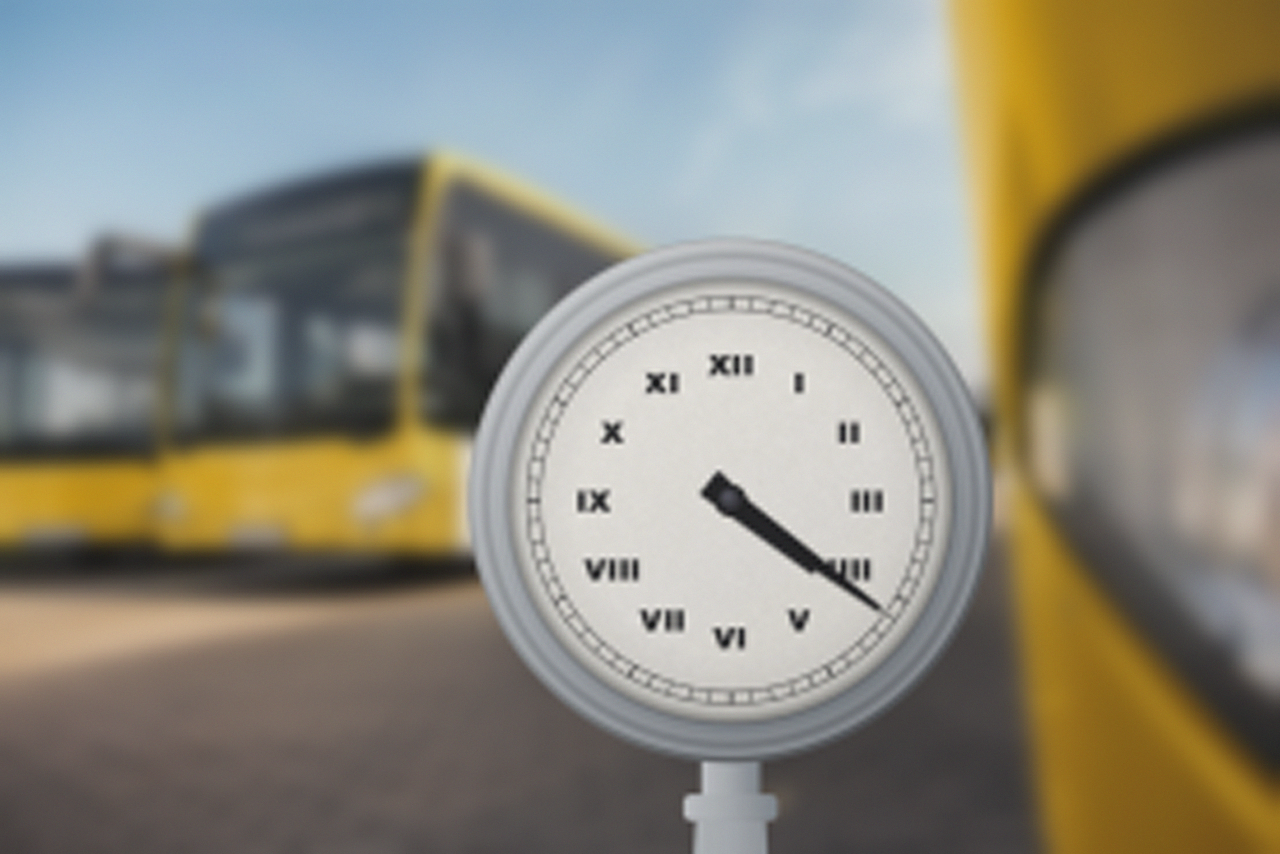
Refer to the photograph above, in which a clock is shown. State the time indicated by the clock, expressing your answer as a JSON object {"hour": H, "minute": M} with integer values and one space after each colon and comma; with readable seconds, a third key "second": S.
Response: {"hour": 4, "minute": 21}
